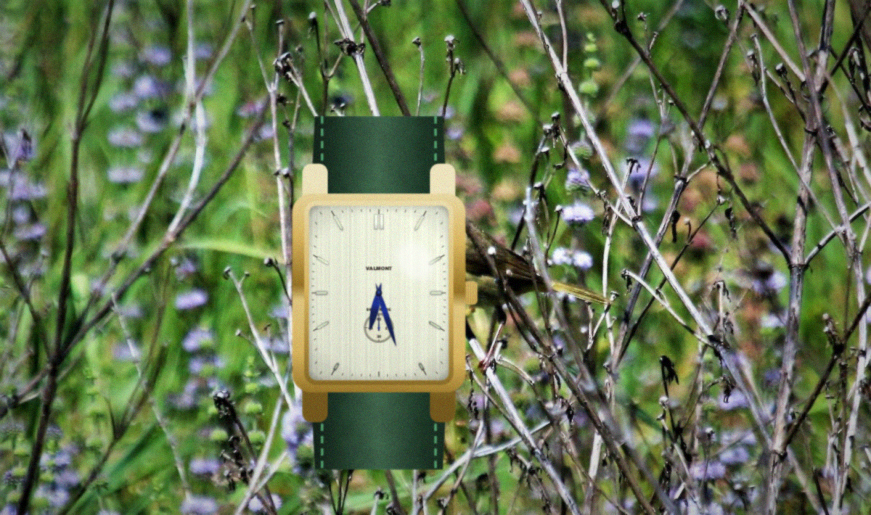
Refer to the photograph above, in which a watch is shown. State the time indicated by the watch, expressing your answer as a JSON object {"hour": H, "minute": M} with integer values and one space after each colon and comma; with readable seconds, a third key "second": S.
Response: {"hour": 6, "minute": 27}
